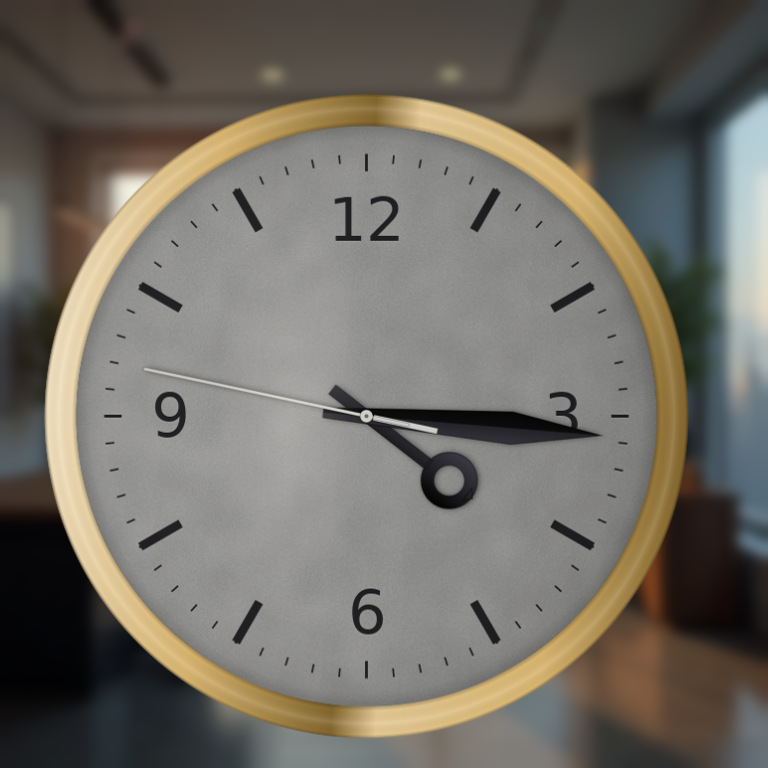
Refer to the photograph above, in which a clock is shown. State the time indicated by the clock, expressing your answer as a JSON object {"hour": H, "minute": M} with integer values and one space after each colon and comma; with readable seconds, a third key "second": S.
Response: {"hour": 4, "minute": 15, "second": 47}
